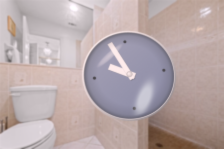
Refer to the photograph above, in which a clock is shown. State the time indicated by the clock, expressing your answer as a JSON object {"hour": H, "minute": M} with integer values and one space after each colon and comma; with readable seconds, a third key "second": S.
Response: {"hour": 9, "minute": 56}
